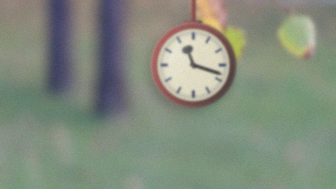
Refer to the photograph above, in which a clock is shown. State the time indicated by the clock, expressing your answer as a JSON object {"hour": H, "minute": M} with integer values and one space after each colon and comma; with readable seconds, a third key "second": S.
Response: {"hour": 11, "minute": 18}
